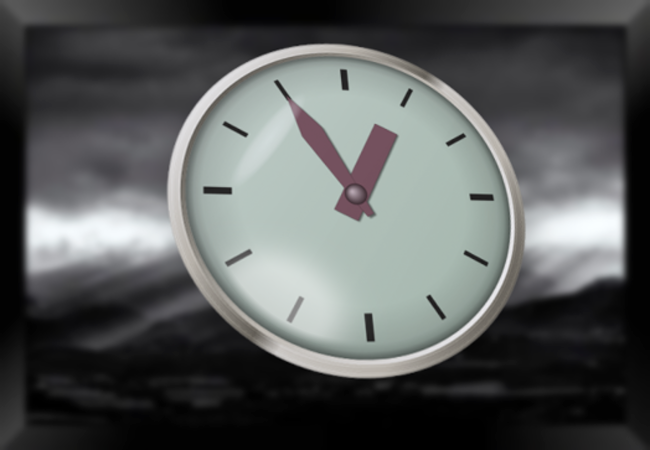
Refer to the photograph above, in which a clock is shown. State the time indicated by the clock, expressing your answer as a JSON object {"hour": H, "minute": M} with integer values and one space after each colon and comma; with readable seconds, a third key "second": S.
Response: {"hour": 12, "minute": 55}
